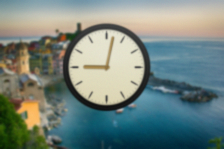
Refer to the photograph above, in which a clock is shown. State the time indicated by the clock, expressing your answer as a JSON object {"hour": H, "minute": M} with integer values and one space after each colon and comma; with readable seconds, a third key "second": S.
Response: {"hour": 9, "minute": 2}
